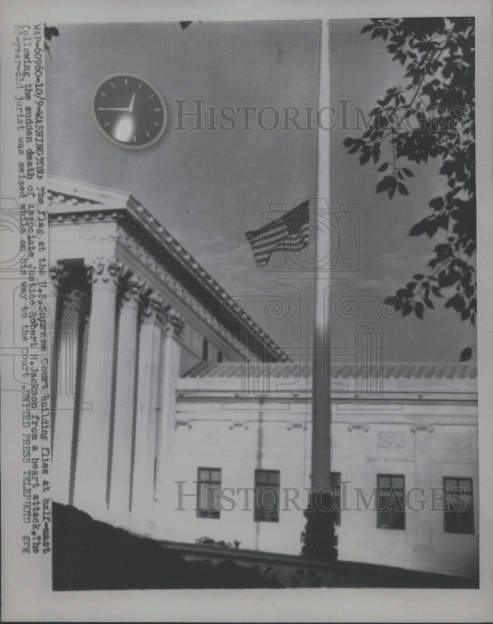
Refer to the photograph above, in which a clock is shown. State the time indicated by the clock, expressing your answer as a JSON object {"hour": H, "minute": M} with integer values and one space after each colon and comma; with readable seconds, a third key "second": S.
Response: {"hour": 12, "minute": 45}
